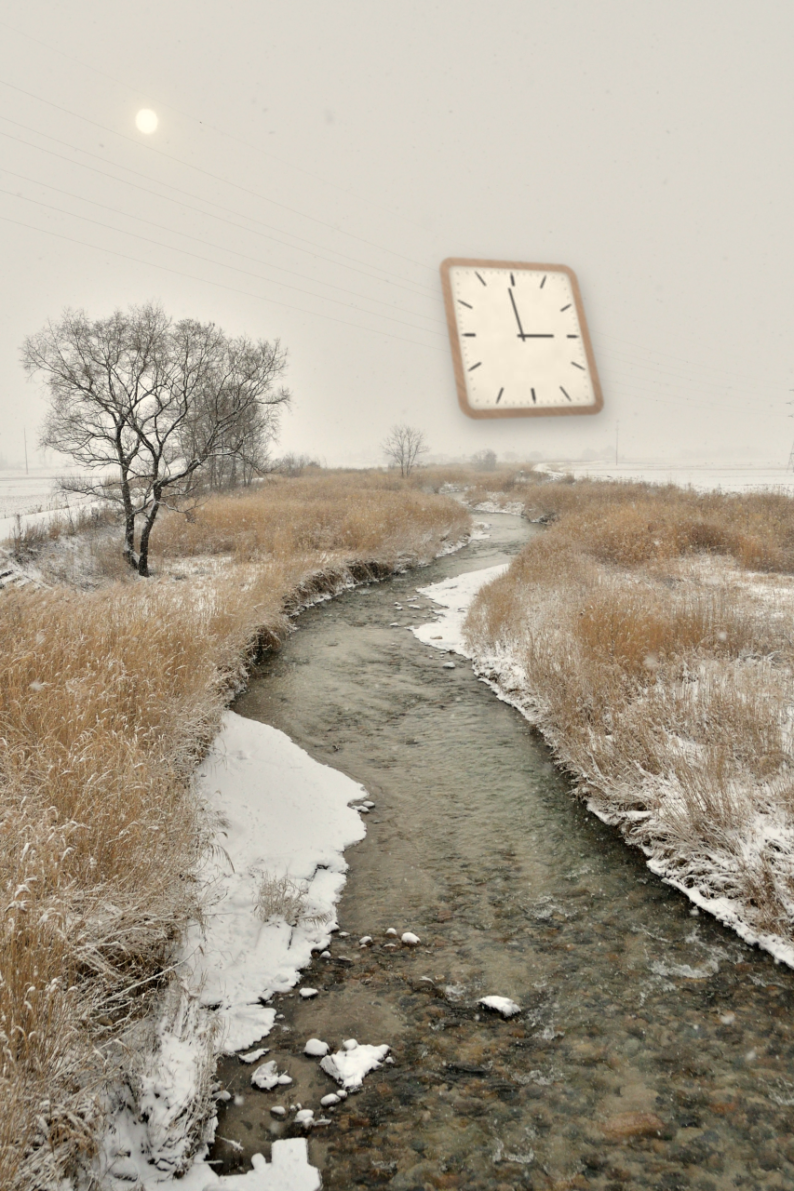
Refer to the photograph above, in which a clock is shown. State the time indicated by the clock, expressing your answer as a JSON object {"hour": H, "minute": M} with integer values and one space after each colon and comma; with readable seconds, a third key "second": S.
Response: {"hour": 2, "minute": 59}
